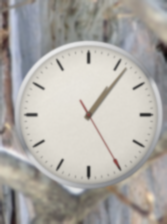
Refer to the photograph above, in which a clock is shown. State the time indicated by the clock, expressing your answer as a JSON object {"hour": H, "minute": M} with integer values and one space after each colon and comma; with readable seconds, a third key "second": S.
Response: {"hour": 1, "minute": 6, "second": 25}
